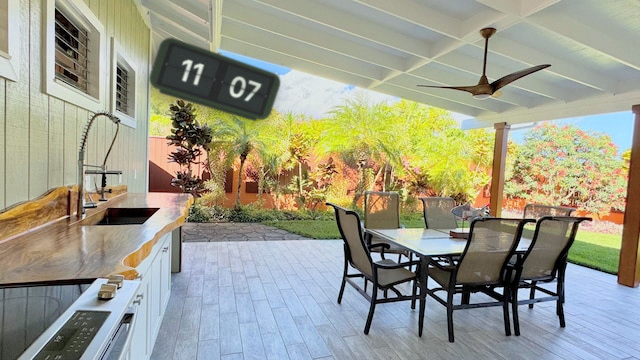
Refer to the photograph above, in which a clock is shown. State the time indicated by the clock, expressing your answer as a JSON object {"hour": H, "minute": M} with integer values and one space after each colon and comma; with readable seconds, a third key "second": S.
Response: {"hour": 11, "minute": 7}
